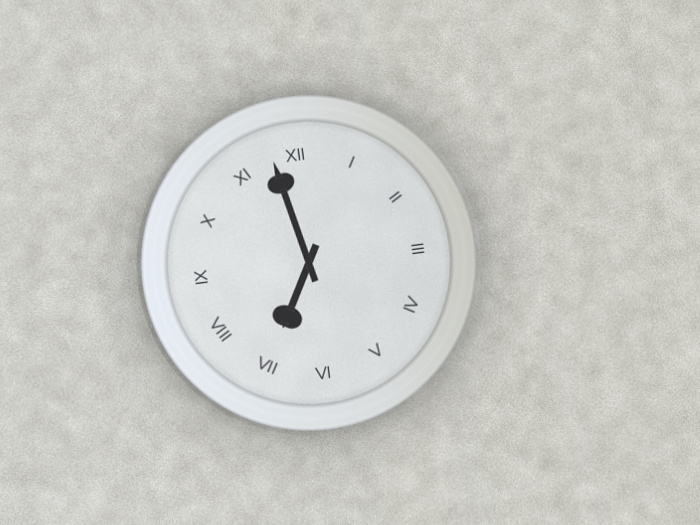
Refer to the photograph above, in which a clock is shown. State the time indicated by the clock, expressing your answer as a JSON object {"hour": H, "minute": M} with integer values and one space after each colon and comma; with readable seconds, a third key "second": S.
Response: {"hour": 6, "minute": 58}
